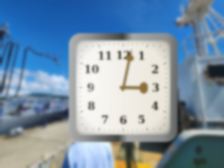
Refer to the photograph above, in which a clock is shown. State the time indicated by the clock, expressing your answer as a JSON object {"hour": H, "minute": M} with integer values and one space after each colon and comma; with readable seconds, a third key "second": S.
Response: {"hour": 3, "minute": 2}
